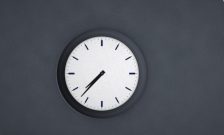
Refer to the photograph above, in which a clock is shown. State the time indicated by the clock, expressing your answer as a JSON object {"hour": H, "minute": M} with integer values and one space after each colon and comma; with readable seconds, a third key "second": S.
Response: {"hour": 7, "minute": 37}
